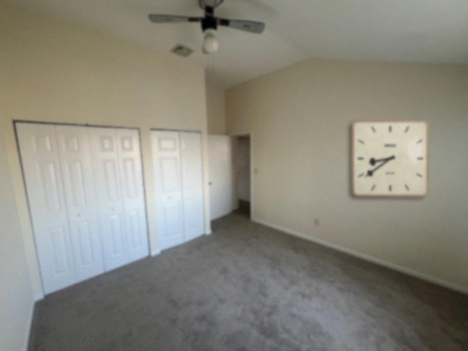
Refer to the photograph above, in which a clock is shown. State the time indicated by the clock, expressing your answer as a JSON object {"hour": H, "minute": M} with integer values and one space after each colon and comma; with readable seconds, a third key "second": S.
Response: {"hour": 8, "minute": 39}
